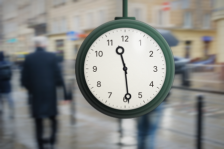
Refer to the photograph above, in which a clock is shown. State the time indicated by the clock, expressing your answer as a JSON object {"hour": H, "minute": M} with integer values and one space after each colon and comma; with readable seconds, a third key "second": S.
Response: {"hour": 11, "minute": 29}
